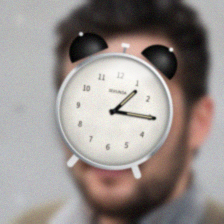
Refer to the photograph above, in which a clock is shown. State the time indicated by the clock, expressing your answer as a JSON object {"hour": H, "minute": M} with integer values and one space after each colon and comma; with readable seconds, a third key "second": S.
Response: {"hour": 1, "minute": 15}
